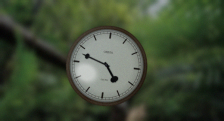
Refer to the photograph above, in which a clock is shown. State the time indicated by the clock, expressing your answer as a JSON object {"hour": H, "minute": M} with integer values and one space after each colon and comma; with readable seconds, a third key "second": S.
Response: {"hour": 4, "minute": 48}
